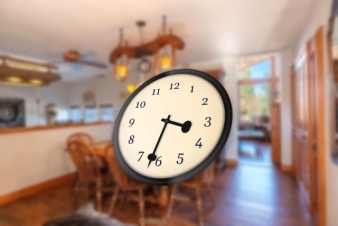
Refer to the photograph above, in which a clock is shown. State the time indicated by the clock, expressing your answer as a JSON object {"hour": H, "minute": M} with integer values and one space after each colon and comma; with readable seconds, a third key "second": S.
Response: {"hour": 3, "minute": 32}
